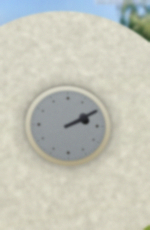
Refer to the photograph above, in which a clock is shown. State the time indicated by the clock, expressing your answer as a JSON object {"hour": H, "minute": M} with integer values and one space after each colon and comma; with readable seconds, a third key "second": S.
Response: {"hour": 2, "minute": 10}
